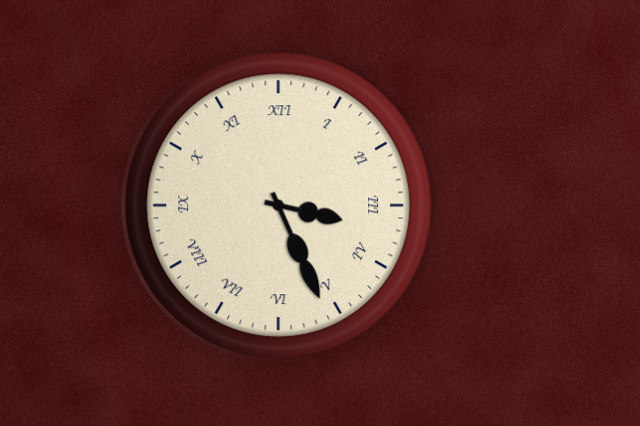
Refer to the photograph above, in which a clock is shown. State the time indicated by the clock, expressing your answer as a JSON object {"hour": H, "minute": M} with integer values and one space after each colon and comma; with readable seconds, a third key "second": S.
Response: {"hour": 3, "minute": 26}
